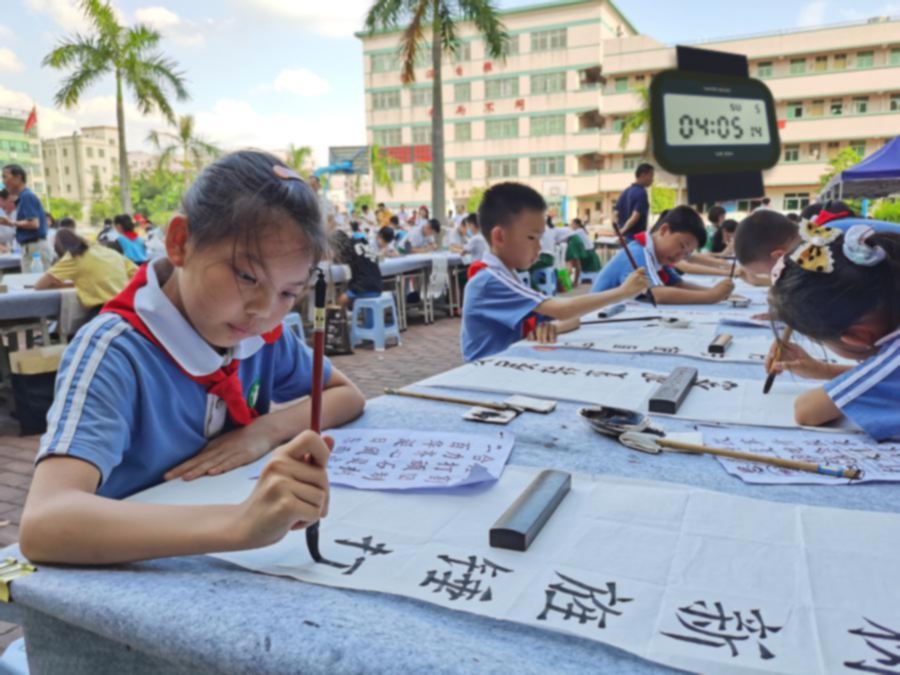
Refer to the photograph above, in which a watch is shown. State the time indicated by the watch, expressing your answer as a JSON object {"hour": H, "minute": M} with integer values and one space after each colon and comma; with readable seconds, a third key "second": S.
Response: {"hour": 4, "minute": 5, "second": 14}
